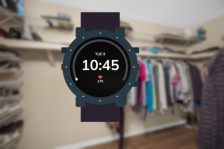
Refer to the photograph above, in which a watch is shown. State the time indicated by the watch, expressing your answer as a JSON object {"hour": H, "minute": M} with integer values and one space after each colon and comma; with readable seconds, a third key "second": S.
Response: {"hour": 10, "minute": 45}
